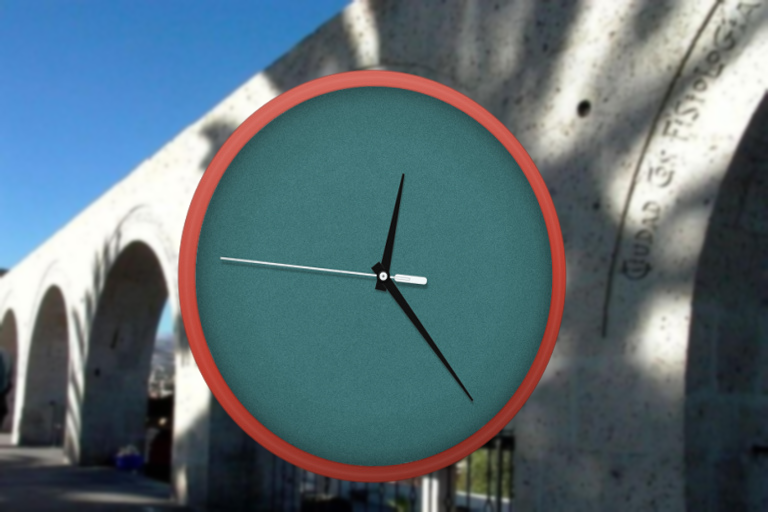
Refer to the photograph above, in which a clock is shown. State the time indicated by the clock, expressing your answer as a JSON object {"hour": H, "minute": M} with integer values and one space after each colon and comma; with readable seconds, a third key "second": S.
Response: {"hour": 12, "minute": 23, "second": 46}
